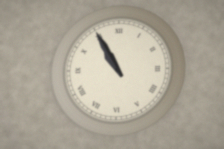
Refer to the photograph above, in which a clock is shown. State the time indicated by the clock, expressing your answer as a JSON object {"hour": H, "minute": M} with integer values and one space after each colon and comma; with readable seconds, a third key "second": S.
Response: {"hour": 10, "minute": 55}
